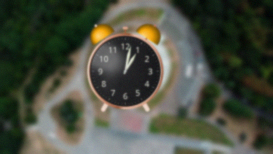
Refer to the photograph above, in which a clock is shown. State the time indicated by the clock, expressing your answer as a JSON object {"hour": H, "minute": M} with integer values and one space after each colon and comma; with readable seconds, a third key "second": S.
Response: {"hour": 1, "minute": 2}
